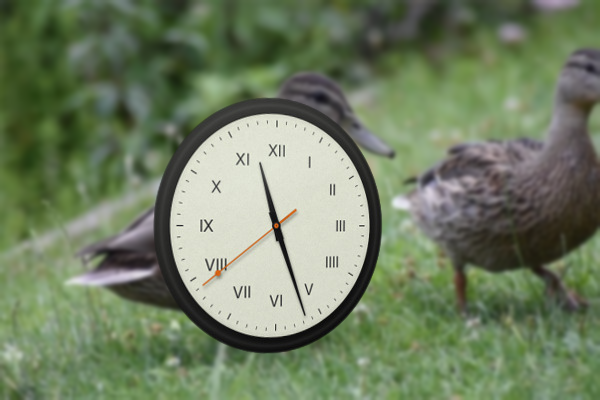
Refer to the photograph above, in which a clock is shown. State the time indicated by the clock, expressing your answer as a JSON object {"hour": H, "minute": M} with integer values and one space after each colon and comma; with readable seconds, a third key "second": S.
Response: {"hour": 11, "minute": 26, "second": 39}
